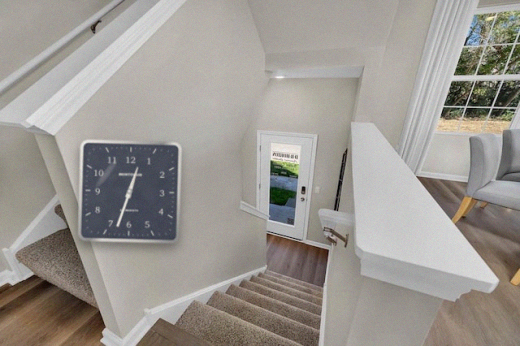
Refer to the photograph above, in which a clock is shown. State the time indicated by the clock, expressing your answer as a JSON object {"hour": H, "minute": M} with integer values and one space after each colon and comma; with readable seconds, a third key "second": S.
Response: {"hour": 12, "minute": 33}
